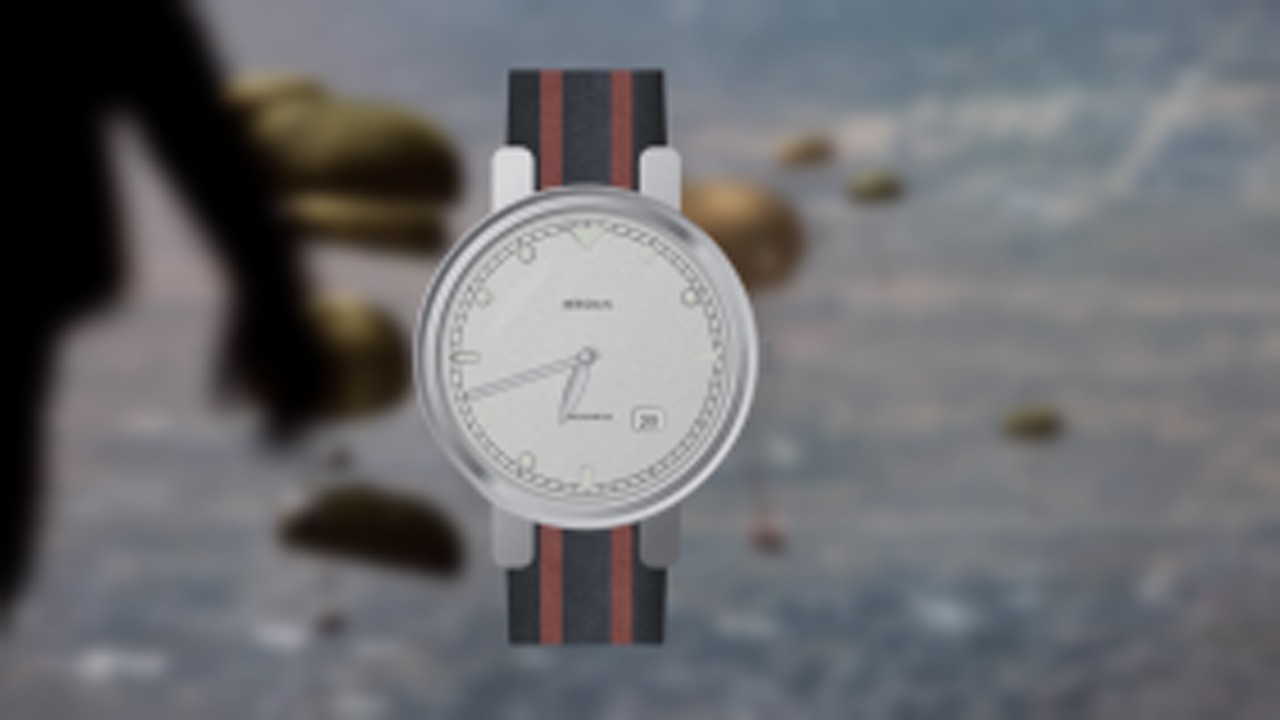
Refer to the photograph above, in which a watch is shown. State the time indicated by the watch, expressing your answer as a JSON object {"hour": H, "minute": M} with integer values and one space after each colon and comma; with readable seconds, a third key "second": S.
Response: {"hour": 6, "minute": 42}
